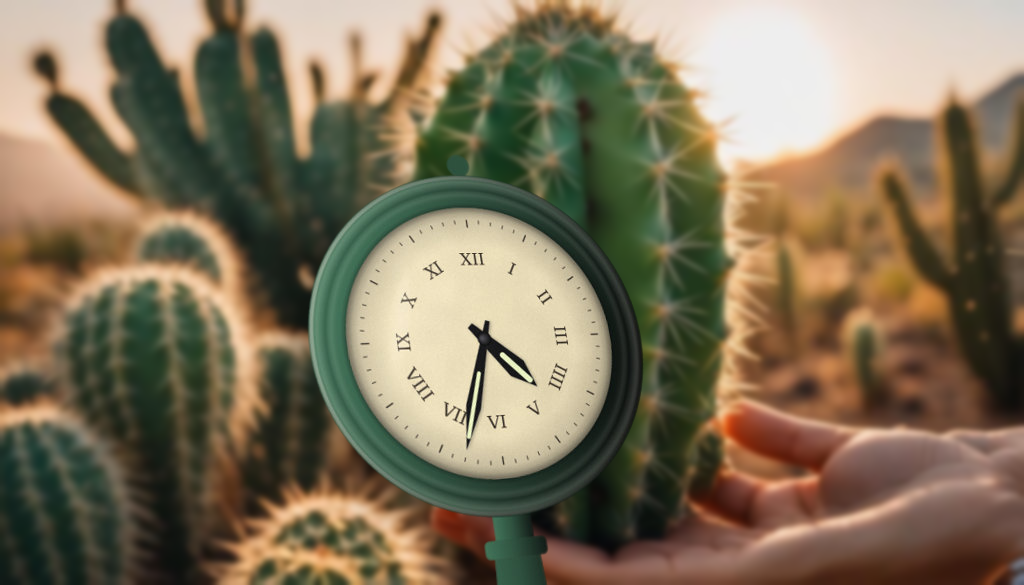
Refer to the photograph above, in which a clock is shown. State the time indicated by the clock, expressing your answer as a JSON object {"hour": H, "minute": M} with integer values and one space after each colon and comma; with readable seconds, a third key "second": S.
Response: {"hour": 4, "minute": 33}
